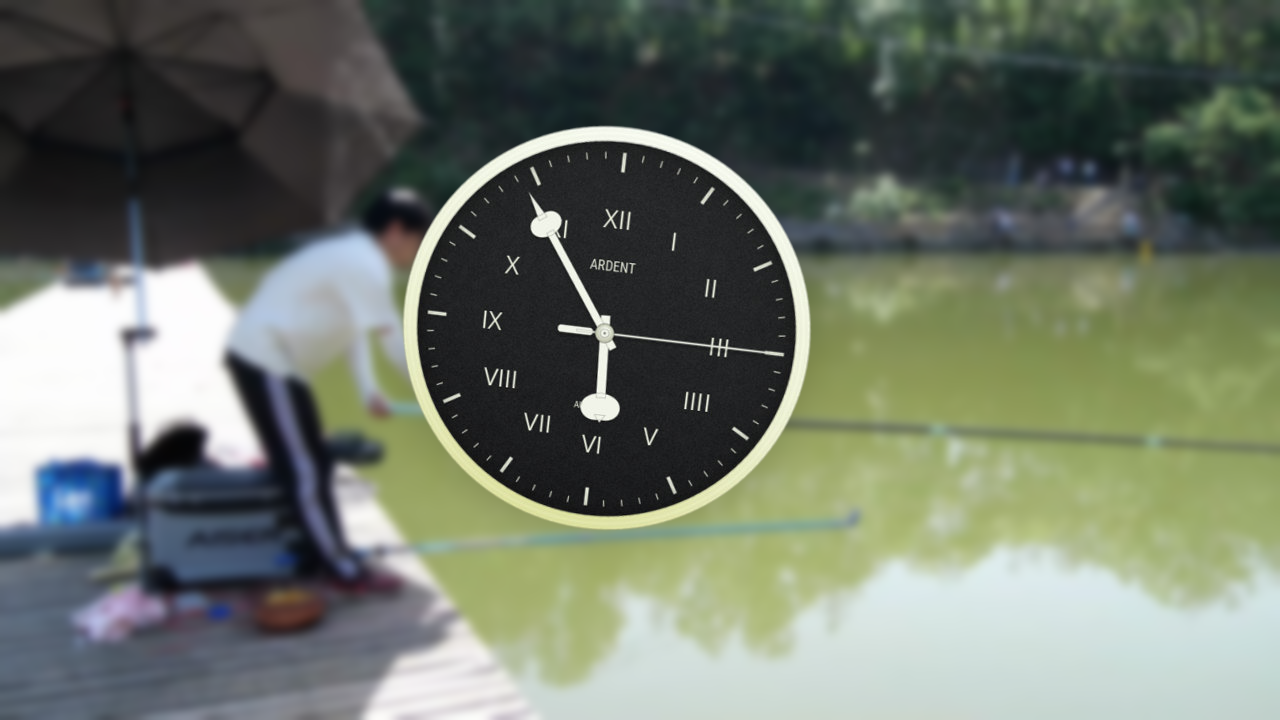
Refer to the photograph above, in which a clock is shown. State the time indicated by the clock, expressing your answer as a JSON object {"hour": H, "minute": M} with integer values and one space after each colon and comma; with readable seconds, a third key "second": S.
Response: {"hour": 5, "minute": 54, "second": 15}
